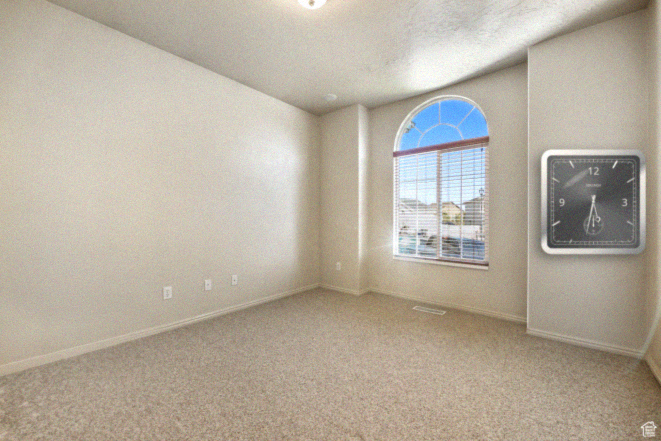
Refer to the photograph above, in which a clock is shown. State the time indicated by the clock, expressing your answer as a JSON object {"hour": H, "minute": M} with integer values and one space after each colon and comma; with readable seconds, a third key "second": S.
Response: {"hour": 5, "minute": 32}
